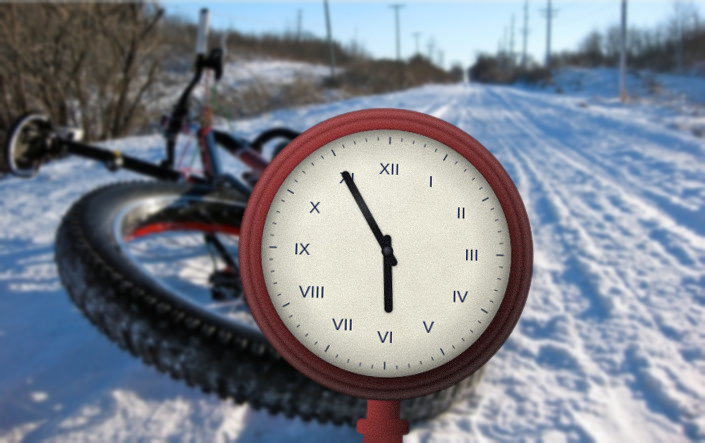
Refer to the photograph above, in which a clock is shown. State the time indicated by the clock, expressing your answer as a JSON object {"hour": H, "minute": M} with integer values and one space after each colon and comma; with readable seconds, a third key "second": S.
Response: {"hour": 5, "minute": 55}
